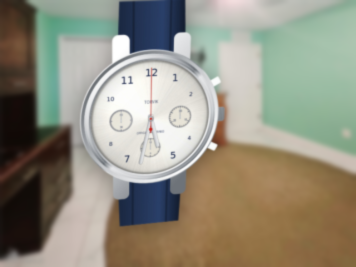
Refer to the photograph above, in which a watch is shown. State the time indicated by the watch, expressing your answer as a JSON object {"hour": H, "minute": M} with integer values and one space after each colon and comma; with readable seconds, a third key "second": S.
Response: {"hour": 5, "minute": 32}
